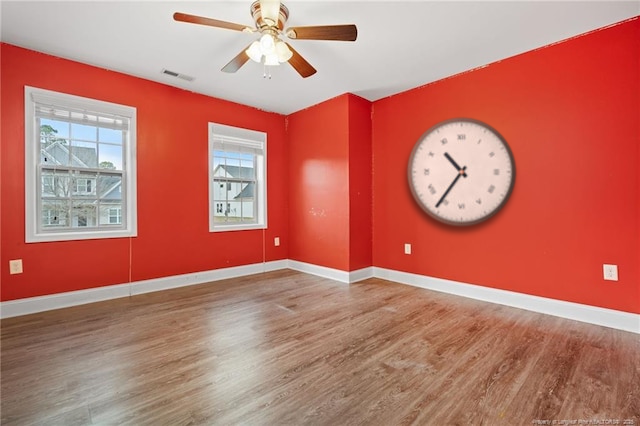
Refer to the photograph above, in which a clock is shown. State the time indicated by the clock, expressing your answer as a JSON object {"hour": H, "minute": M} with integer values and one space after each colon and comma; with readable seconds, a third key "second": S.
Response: {"hour": 10, "minute": 36}
